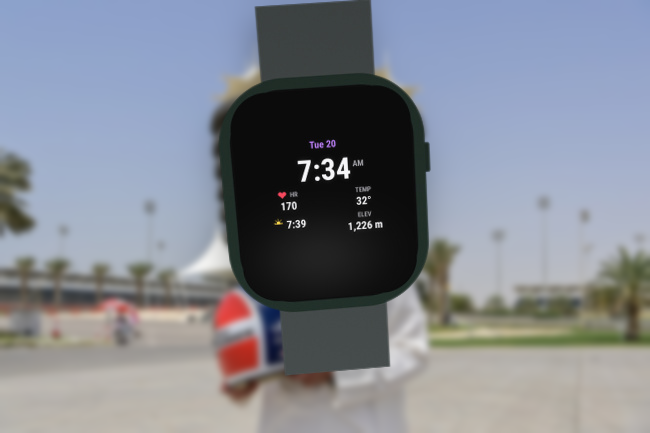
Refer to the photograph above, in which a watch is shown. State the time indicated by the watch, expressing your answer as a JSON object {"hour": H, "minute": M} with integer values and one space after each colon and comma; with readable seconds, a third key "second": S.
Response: {"hour": 7, "minute": 34}
